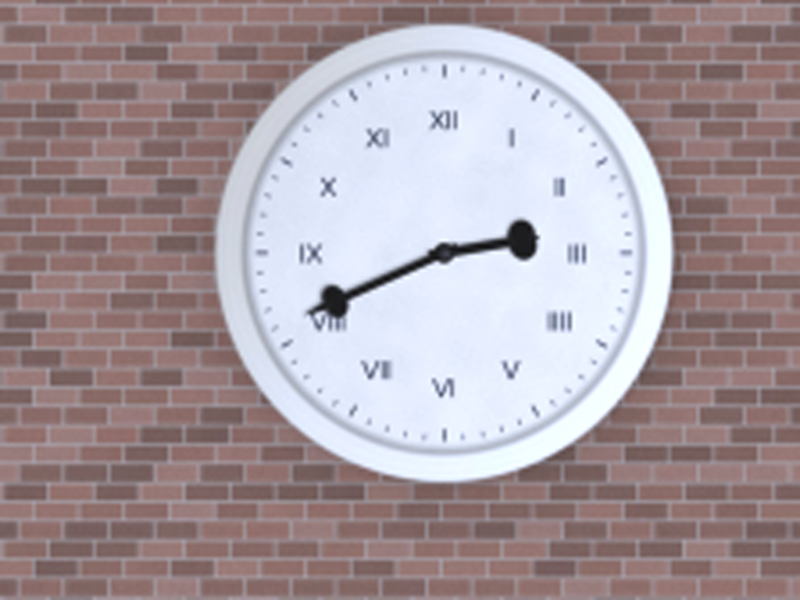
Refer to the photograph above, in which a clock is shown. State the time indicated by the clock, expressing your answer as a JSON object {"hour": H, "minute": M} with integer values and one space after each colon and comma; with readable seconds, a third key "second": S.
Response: {"hour": 2, "minute": 41}
